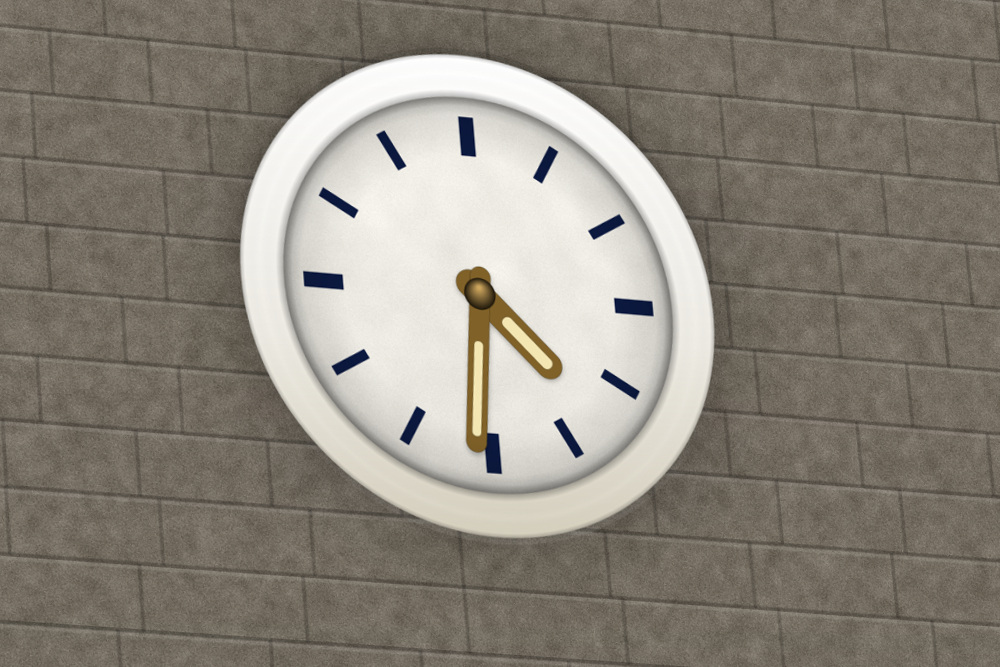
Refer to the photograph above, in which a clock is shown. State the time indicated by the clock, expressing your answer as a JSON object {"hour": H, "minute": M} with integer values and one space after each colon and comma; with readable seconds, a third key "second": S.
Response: {"hour": 4, "minute": 31}
